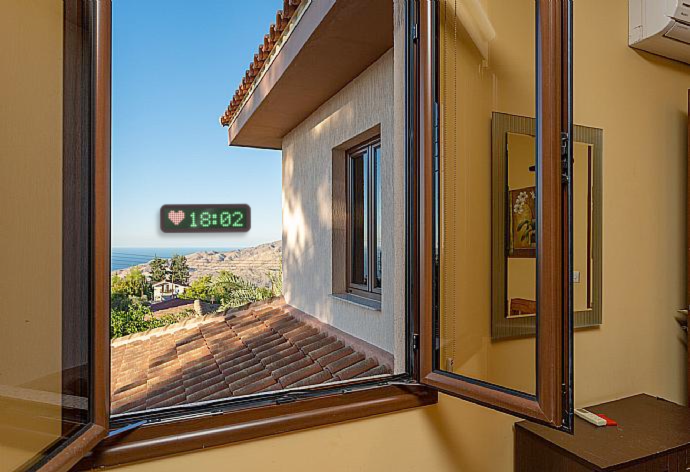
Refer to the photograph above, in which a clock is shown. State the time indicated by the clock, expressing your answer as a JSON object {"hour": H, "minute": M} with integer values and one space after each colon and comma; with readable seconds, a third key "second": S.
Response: {"hour": 18, "minute": 2}
